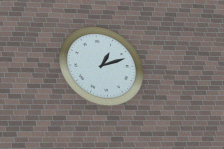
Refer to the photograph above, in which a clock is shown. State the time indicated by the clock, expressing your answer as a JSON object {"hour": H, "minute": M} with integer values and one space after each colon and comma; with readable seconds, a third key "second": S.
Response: {"hour": 1, "minute": 12}
